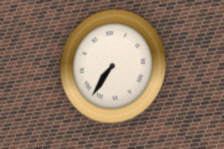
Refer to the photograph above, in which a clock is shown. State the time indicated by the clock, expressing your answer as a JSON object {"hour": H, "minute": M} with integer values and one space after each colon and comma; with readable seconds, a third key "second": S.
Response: {"hour": 7, "minute": 37}
